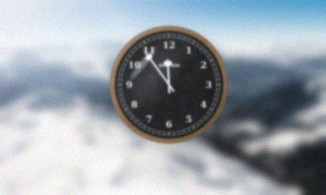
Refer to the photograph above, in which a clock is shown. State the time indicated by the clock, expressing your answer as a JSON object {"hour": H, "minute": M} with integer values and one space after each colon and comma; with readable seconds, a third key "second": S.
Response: {"hour": 11, "minute": 54}
